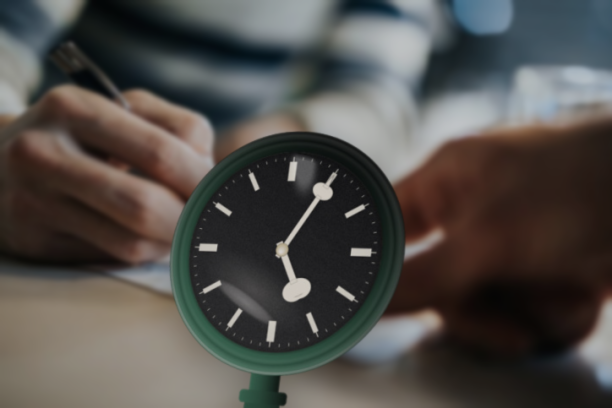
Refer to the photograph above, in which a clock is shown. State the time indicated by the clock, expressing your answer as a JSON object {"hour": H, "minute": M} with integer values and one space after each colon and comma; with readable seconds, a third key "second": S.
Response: {"hour": 5, "minute": 5}
